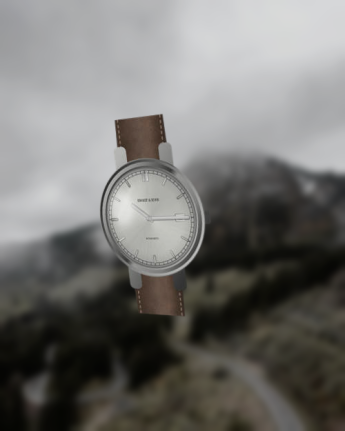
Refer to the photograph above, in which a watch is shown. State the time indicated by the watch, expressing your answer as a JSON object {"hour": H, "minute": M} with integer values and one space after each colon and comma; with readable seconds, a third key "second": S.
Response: {"hour": 10, "minute": 15}
